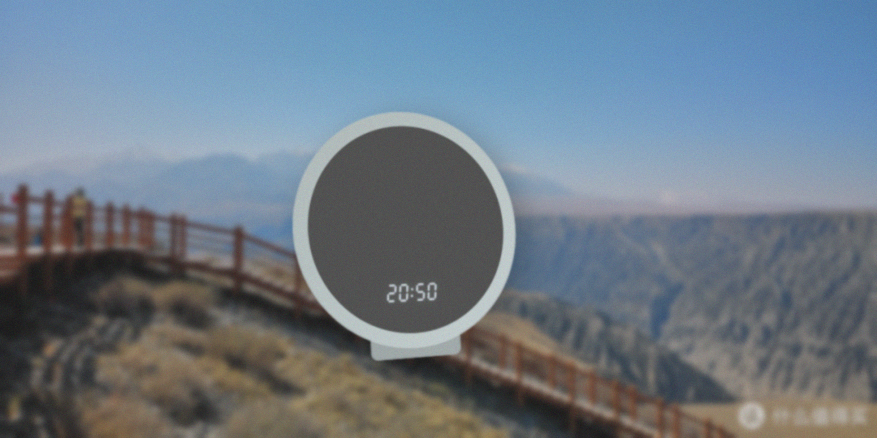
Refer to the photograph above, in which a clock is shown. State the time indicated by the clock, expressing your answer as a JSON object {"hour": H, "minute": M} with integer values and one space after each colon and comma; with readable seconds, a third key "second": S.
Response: {"hour": 20, "minute": 50}
